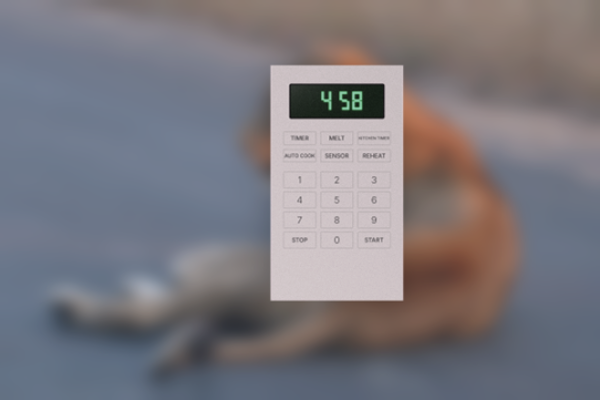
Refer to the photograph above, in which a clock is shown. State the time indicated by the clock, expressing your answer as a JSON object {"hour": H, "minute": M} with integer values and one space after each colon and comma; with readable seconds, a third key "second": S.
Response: {"hour": 4, "minute": 58}
